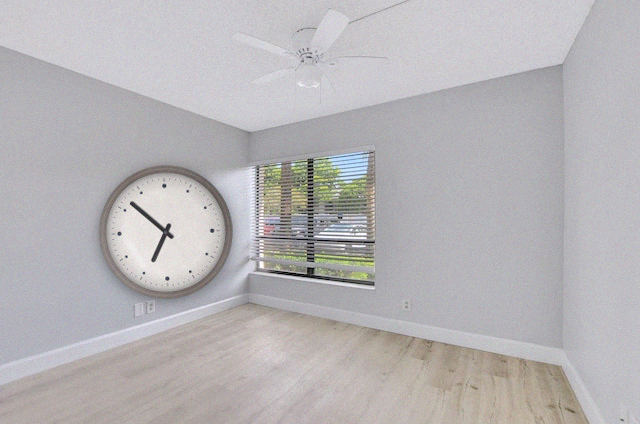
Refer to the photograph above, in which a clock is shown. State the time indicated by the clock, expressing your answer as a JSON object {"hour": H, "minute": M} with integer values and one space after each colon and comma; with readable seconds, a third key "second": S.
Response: {"hour": 6, "minute": 52}
